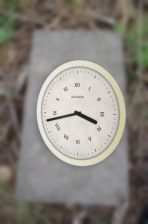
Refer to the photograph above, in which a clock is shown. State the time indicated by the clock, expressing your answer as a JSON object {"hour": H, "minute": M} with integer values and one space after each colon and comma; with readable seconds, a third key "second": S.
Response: {"hour": 3, "minute": 43}
